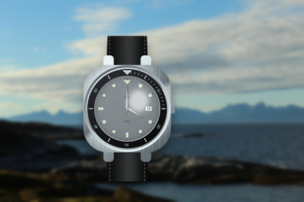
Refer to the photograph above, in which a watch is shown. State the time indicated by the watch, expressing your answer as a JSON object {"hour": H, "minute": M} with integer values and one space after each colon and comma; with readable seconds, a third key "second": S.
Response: {"hour": 4, "minute": 0}
